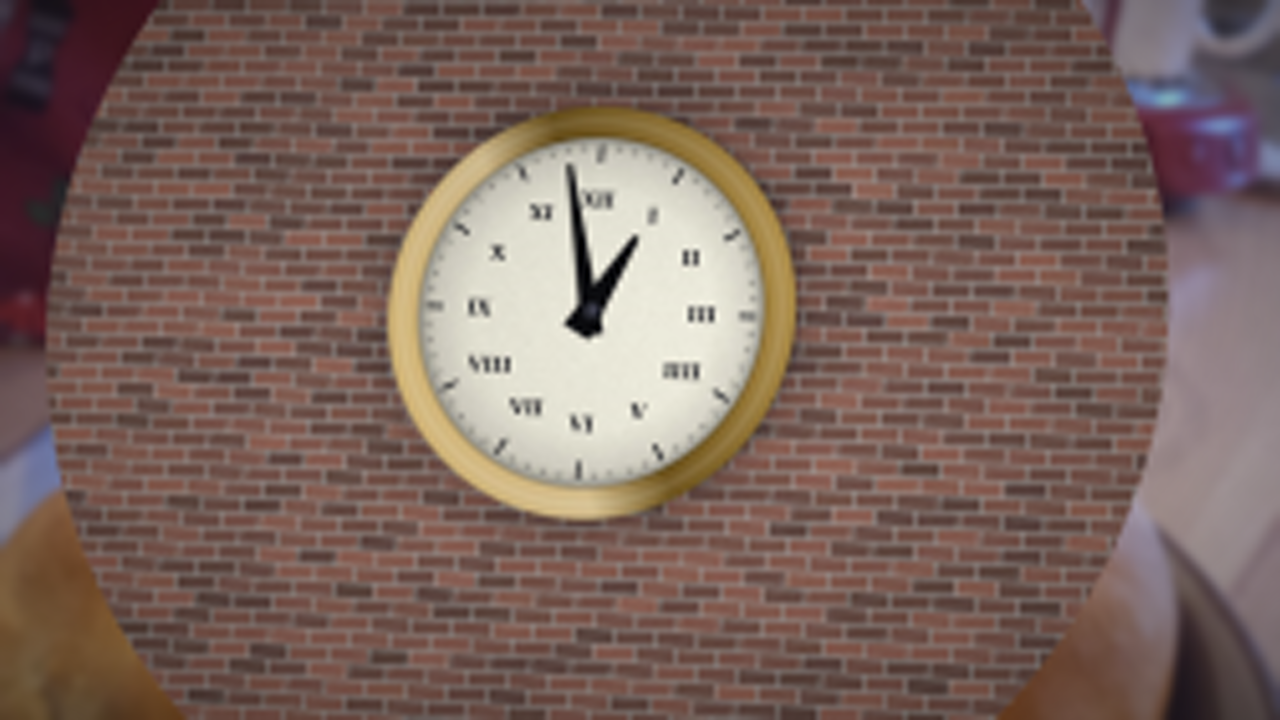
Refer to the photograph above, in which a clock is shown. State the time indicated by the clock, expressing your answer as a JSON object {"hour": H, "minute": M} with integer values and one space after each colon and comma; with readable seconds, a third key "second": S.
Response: {"hour": 12, "minute": 58}
